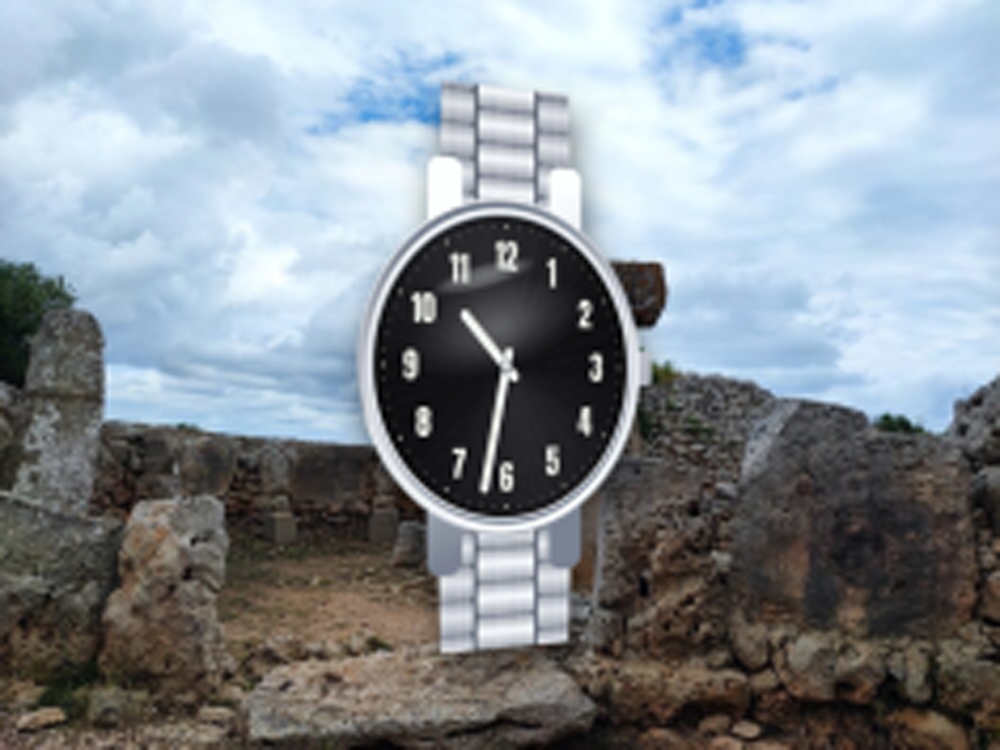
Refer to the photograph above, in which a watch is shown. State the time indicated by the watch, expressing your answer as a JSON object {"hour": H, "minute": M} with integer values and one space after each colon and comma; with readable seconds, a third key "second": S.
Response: {"hour": 10, "minute": 32}
